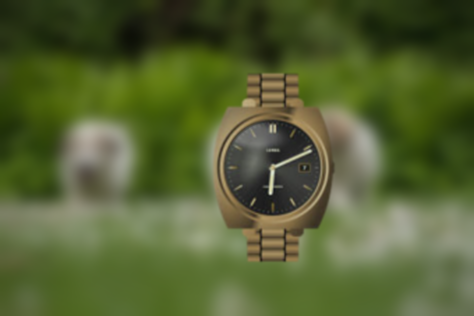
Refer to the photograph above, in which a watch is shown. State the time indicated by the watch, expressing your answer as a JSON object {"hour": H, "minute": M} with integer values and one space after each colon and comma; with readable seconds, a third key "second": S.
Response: {"hour": 6, "minute": 11}
